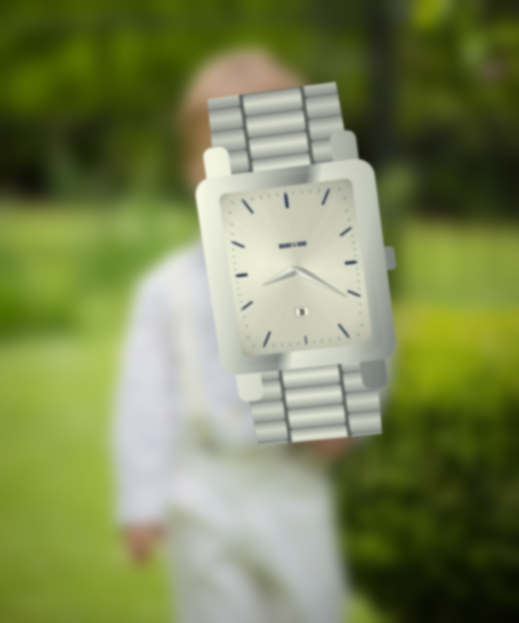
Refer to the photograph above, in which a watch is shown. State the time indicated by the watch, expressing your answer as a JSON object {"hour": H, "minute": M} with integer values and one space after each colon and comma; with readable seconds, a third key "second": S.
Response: {"hour": 8, "minute": 21}
